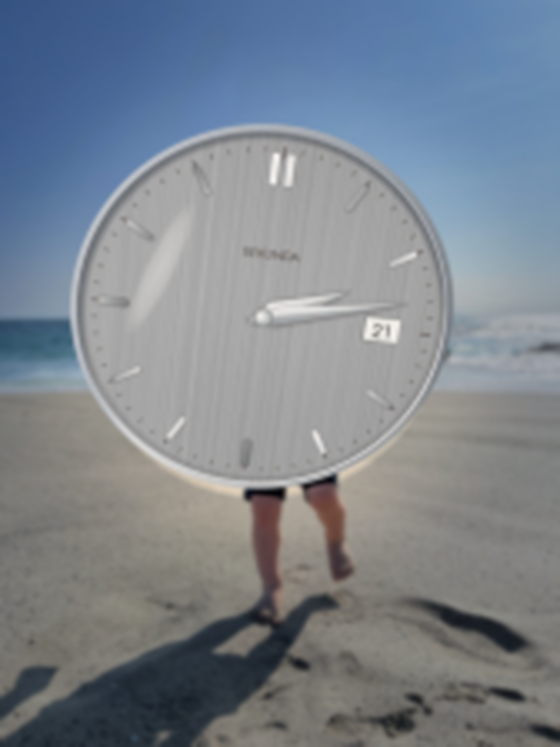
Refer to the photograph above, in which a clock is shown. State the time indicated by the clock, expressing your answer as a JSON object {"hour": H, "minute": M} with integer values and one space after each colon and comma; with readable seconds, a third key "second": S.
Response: {"hour": 2, "minute": 13}
